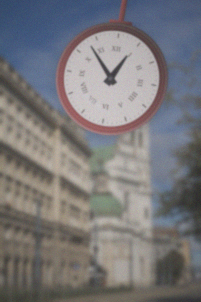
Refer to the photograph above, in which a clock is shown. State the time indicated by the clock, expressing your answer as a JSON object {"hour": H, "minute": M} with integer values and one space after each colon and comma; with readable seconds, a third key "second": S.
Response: {"hour": 12, "minute": 53}
